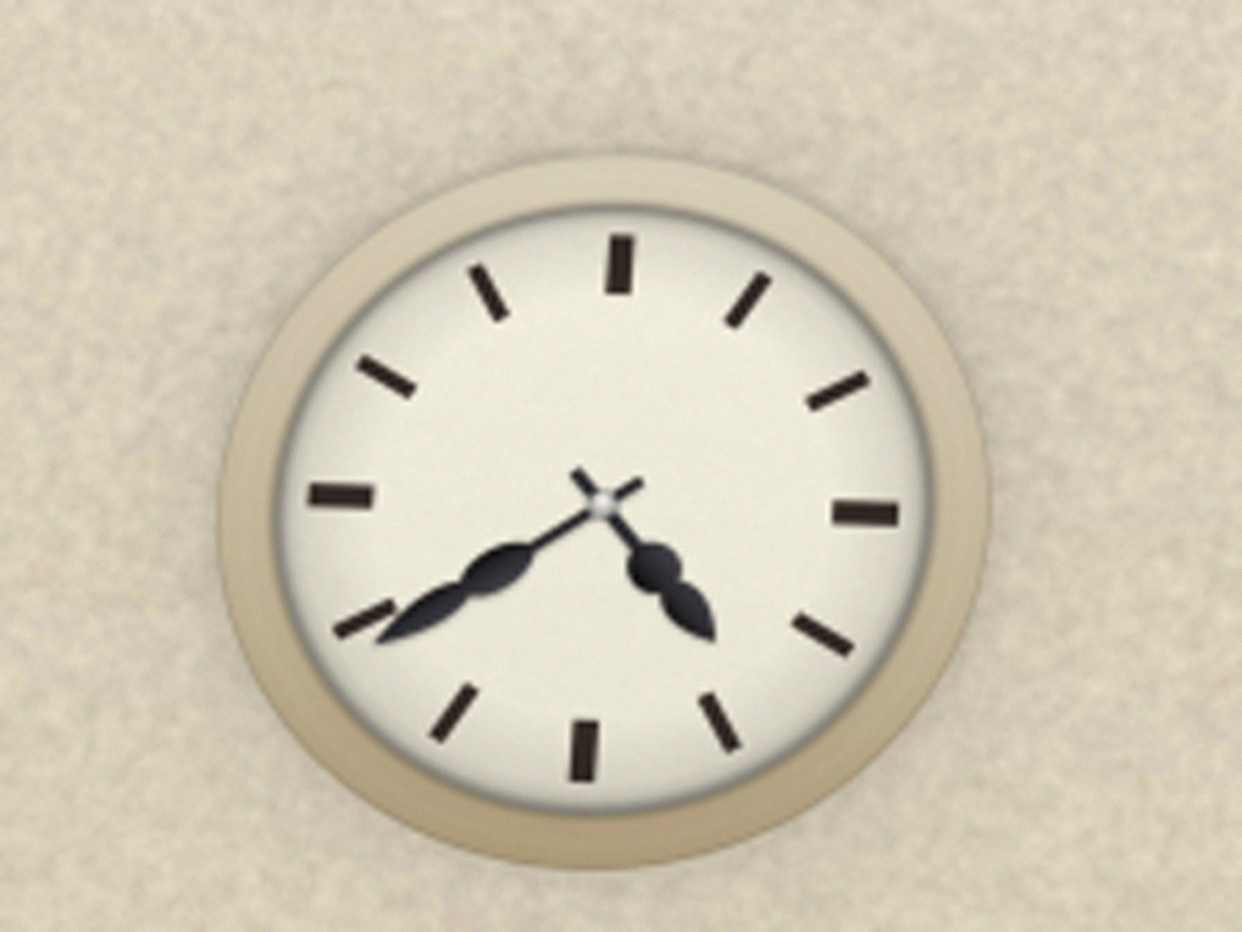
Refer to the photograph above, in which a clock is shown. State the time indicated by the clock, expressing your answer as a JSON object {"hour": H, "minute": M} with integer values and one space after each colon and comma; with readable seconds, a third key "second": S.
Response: {"hour": 4, "minute": 39}
